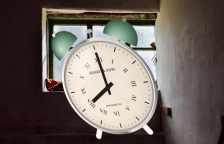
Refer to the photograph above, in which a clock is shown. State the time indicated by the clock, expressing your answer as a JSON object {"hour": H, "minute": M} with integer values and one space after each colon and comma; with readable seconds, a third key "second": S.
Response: {"hour": 8, "minute": 0}
